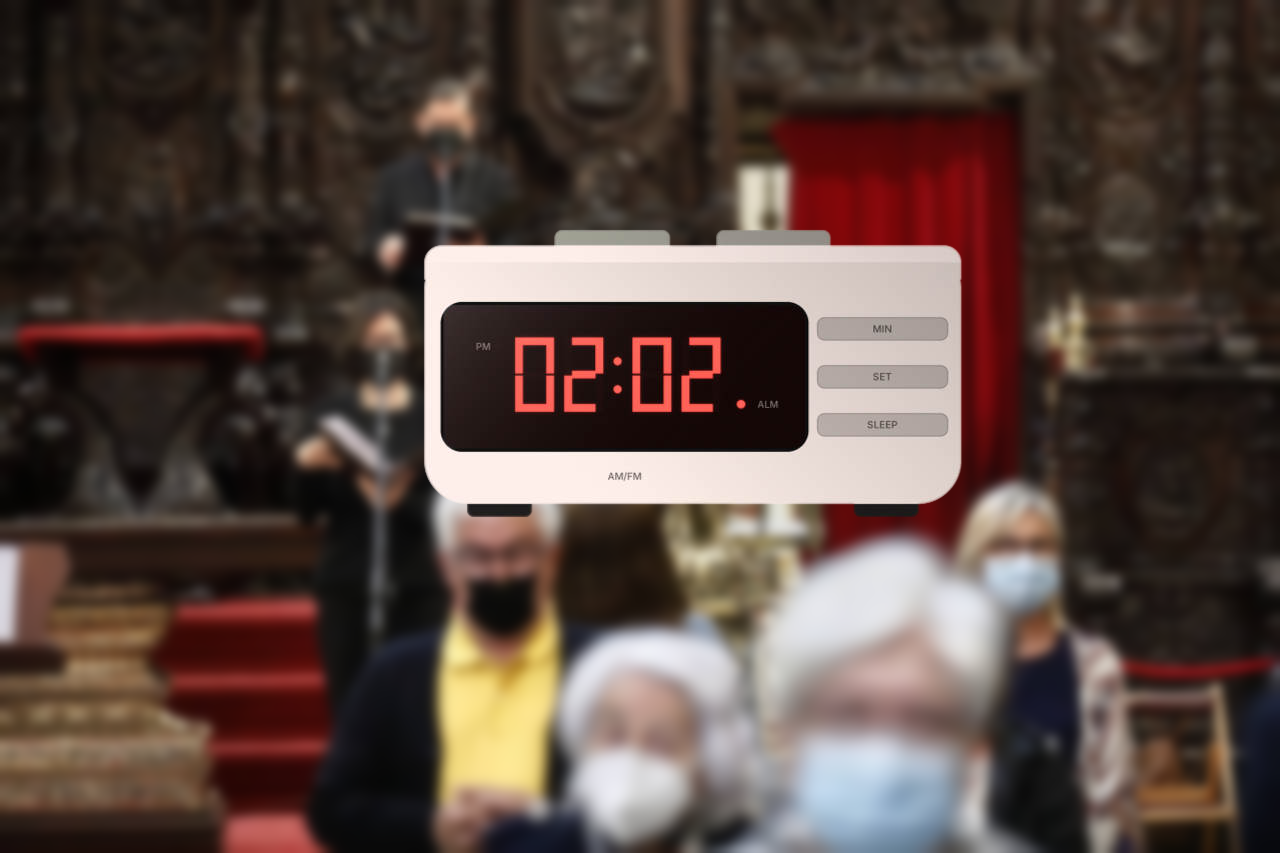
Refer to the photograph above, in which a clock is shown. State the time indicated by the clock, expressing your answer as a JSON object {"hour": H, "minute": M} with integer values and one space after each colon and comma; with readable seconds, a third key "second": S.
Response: {"hour": 2, "minute": 2}
